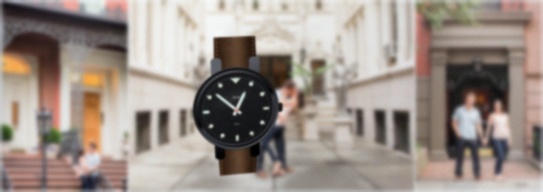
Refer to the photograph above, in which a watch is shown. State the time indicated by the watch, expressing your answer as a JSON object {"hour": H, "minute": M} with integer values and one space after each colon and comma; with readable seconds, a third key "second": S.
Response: {"hour": 12, "minute": 52}
